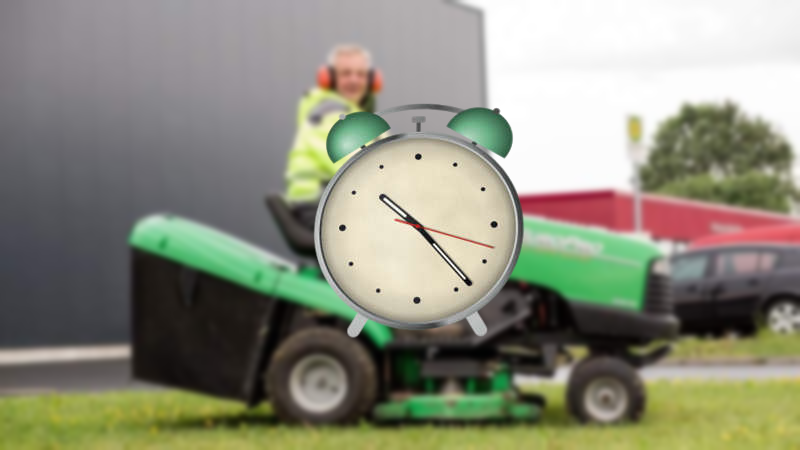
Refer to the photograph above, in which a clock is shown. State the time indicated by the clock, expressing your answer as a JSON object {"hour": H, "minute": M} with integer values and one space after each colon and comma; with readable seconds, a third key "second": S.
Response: {"hour": 10, "minute": 23, "second": 18}
